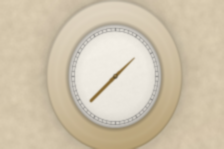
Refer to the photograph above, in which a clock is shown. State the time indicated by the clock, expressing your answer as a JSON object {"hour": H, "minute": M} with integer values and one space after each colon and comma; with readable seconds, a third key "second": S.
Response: {"hour": 1, "minute": 38}
